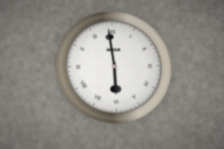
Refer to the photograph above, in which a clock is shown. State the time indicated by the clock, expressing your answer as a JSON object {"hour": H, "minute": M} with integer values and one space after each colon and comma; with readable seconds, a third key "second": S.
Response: {"hour": 5, "minute": 59}
